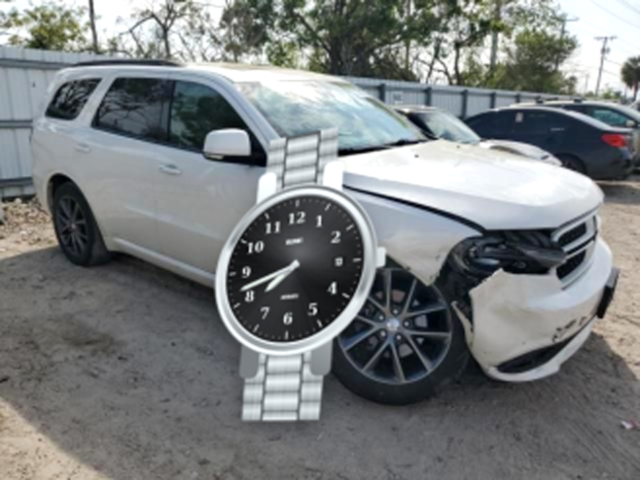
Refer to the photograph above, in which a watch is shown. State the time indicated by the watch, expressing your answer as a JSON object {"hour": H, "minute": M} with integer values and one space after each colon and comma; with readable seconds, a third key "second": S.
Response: {"hour": 7, "minute": 42}
